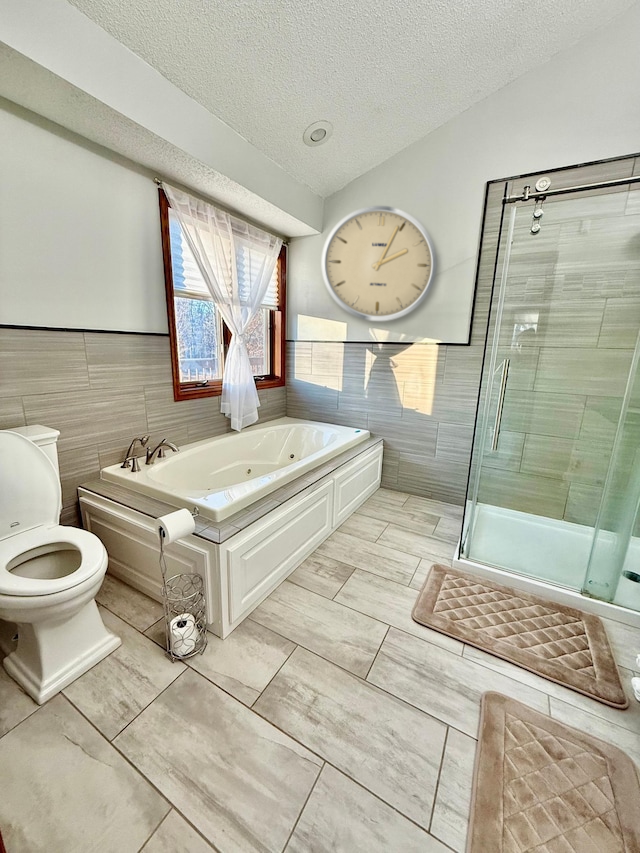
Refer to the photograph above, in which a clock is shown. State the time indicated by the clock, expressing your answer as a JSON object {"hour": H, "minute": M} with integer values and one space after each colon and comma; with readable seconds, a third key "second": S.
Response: {"hour": 2, "minute": 4}
